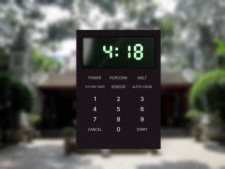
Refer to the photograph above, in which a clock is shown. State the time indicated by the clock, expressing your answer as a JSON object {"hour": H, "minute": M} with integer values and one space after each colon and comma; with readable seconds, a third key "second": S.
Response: {"hour": 4, "minute": 18}
